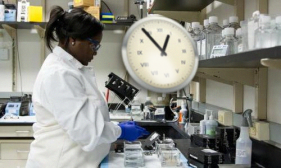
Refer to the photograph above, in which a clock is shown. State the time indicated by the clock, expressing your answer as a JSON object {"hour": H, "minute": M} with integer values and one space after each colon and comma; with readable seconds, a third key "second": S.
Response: {"hour": 12, "minute": 54}
